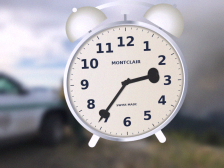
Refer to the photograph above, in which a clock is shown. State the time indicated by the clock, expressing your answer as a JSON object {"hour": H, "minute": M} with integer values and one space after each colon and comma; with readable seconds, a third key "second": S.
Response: {"hour": 2, "minute": 36}
